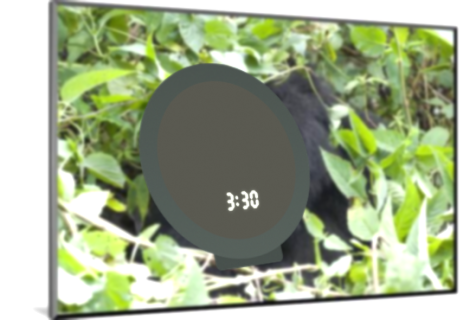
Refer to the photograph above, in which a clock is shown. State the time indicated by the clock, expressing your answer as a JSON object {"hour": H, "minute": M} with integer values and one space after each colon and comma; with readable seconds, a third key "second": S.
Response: {"hour": 3, "minute": 30}
